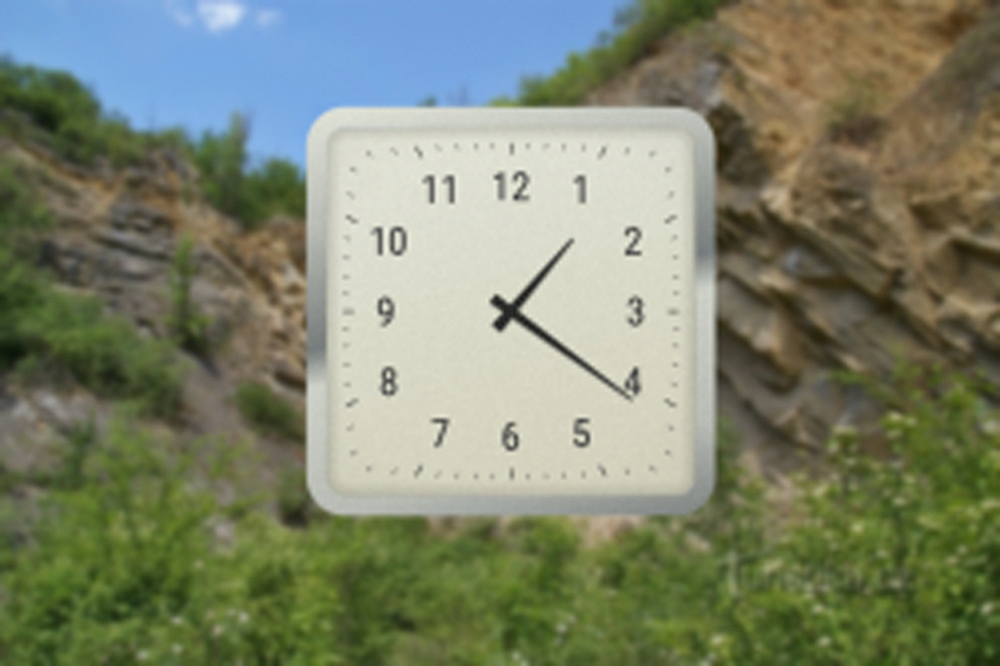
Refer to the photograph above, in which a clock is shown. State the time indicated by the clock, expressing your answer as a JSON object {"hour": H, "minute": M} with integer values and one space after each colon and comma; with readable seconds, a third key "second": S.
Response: {"hour": 1, "minute": 21}
